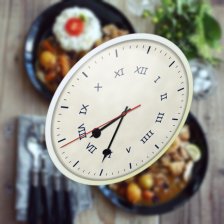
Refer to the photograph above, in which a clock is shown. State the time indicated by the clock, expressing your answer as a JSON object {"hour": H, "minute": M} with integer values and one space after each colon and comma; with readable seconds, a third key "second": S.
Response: {"hour": 7, "minute": 30, "second": 39}
